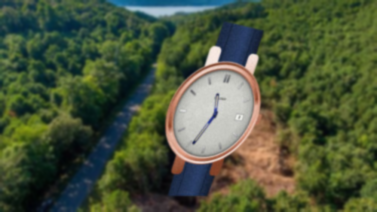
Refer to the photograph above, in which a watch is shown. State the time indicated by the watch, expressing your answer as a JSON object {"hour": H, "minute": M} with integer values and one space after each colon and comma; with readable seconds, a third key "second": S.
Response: {"hour": 11, "minute": 34}
